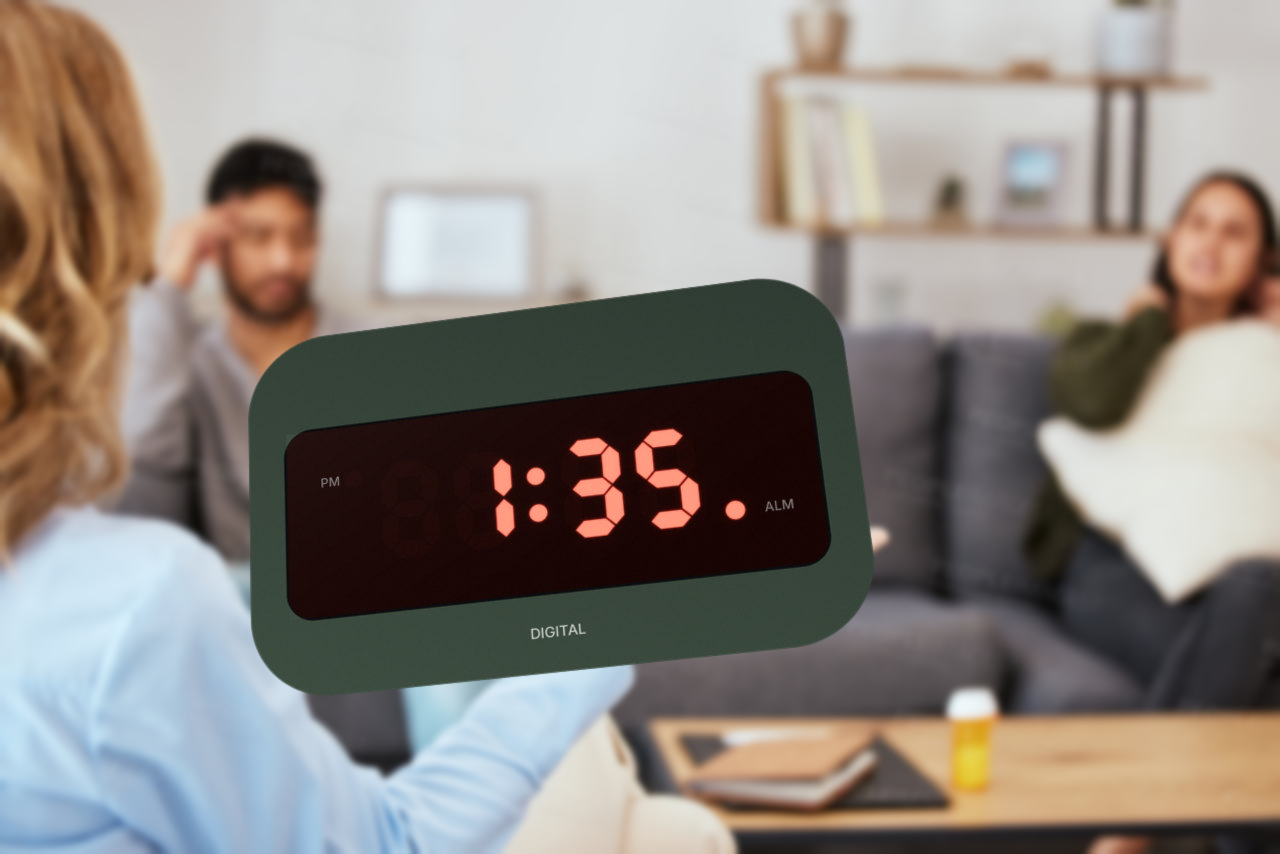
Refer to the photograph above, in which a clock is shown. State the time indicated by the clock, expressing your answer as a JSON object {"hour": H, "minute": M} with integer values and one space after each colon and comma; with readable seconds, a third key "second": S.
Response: {"hour": 1, "minute": 35}
